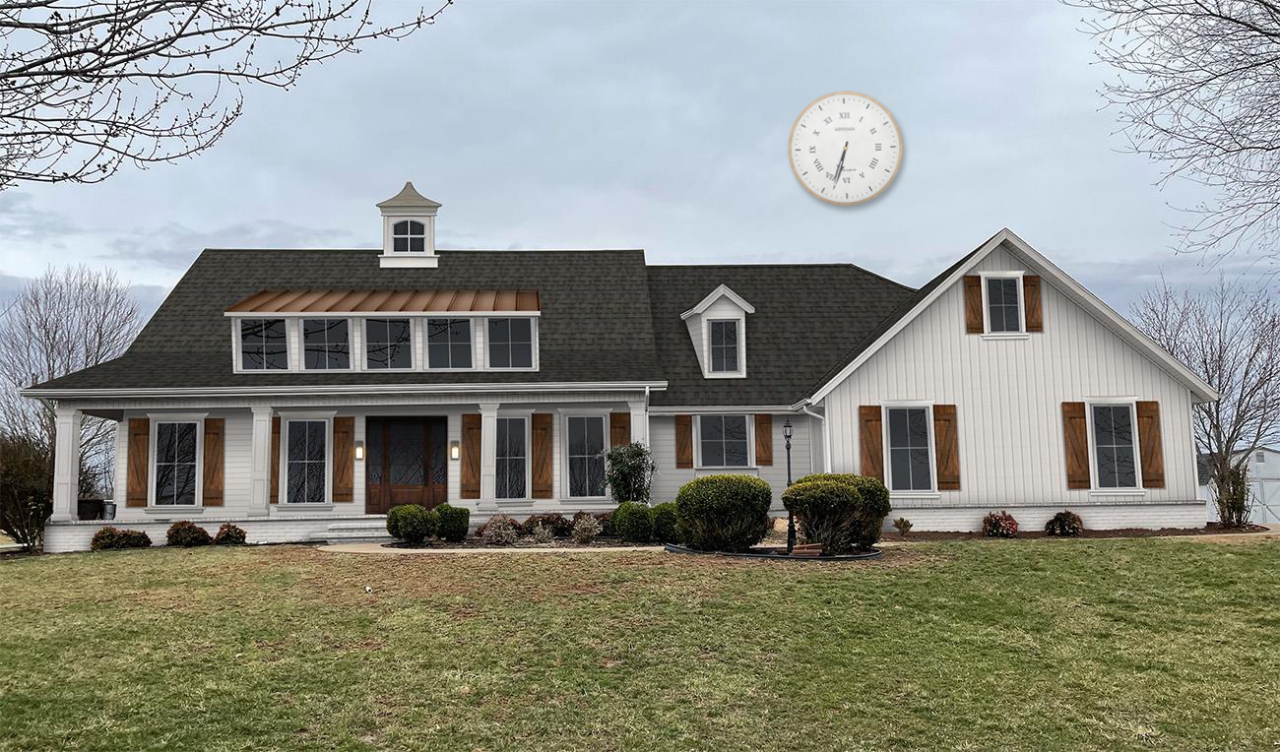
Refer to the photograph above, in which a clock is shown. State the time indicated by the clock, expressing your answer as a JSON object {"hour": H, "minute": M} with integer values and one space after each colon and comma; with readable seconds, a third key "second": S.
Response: {"hour": 6, "minute": 33}
